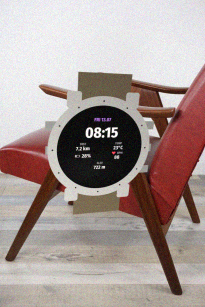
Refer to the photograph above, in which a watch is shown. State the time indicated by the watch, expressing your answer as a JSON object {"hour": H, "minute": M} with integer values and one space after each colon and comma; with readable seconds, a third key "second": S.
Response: {"hour": 8, "minute": 15}
